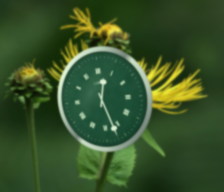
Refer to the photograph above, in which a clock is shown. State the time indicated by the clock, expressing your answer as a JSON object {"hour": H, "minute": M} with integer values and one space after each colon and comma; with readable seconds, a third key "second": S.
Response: {"hour": 12, "minute": 27}
